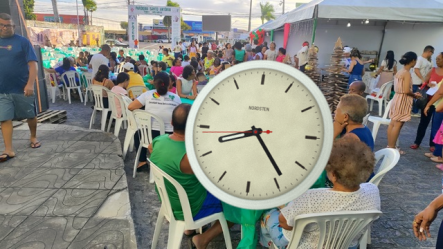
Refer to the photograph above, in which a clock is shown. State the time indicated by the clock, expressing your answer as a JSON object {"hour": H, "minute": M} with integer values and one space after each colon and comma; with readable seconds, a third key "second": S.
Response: {"hour": 8, "minute": 23, "second": 44}
